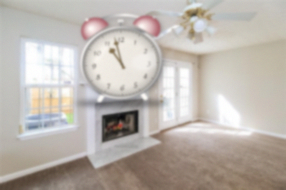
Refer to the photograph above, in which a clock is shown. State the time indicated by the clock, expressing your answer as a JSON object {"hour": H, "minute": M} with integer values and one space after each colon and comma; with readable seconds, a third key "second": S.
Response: {"hour": 10, "minute": 58}
